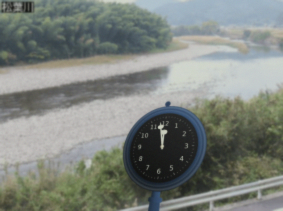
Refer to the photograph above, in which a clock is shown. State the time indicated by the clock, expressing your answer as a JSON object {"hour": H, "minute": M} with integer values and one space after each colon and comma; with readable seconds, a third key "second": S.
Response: {"hour": 11, "minute": 58}
